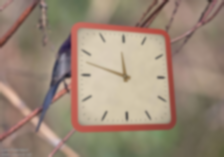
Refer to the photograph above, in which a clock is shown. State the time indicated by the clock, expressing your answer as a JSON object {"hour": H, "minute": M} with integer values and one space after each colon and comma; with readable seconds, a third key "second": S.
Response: {"hour": 11, "minute": 48}
